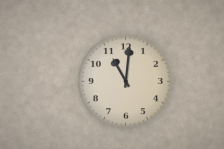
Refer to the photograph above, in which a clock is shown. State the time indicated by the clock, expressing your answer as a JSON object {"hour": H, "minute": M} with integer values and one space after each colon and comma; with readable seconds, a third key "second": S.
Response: {"hour": 11, "minute": 1}
